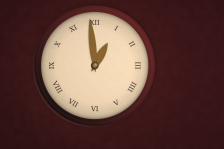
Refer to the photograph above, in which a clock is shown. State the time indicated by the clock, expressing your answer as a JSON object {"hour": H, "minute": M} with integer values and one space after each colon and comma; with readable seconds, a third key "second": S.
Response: {"hour": 12, "minute": 59}
